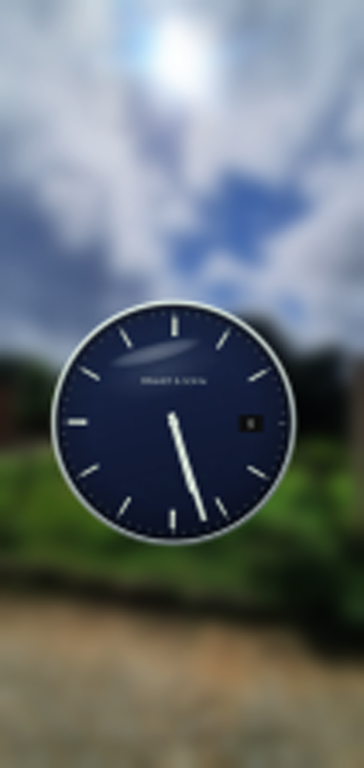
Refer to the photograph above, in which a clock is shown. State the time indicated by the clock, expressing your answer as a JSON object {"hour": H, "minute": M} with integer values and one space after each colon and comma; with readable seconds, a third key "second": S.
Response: {"hour": 5, "minute": 27}
